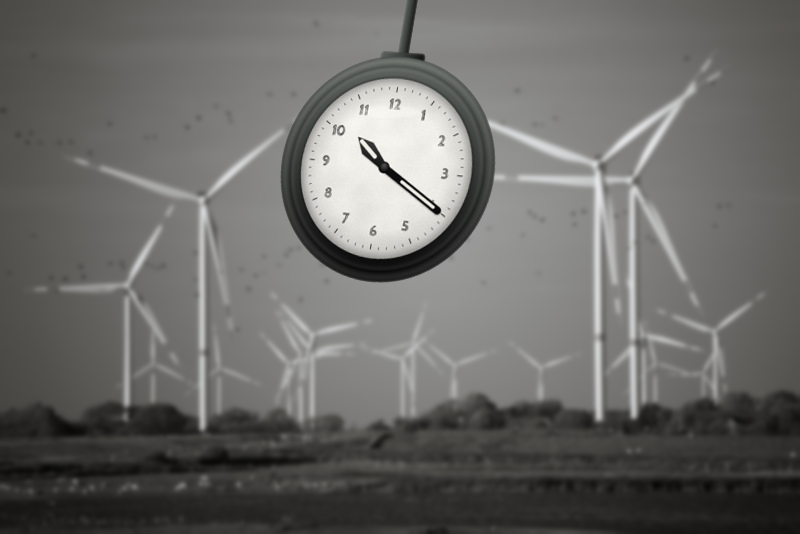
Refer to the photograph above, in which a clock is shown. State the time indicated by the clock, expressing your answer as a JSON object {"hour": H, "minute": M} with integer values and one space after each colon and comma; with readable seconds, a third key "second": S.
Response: {"hour": 10, "minute": 20}
